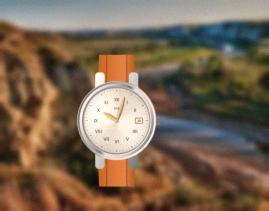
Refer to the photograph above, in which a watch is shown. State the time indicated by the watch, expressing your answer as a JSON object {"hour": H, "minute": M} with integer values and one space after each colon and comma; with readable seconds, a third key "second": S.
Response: {"hour": 10, "minute": 3}
